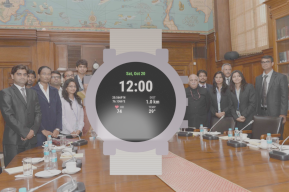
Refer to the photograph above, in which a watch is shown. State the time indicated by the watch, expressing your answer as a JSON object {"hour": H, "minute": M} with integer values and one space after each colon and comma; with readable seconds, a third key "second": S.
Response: {"hour": 12, "minute": 0}
